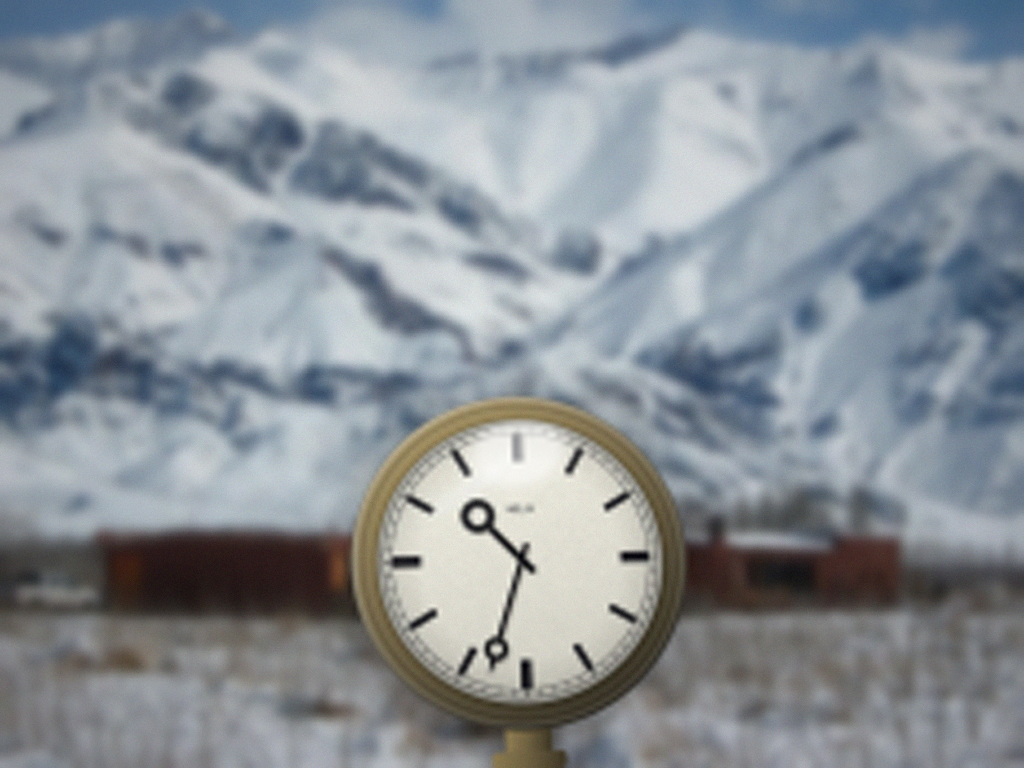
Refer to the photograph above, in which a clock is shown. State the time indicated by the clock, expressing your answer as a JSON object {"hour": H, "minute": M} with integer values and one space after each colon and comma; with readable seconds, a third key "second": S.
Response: {"hour": 10, "minute": 33}
